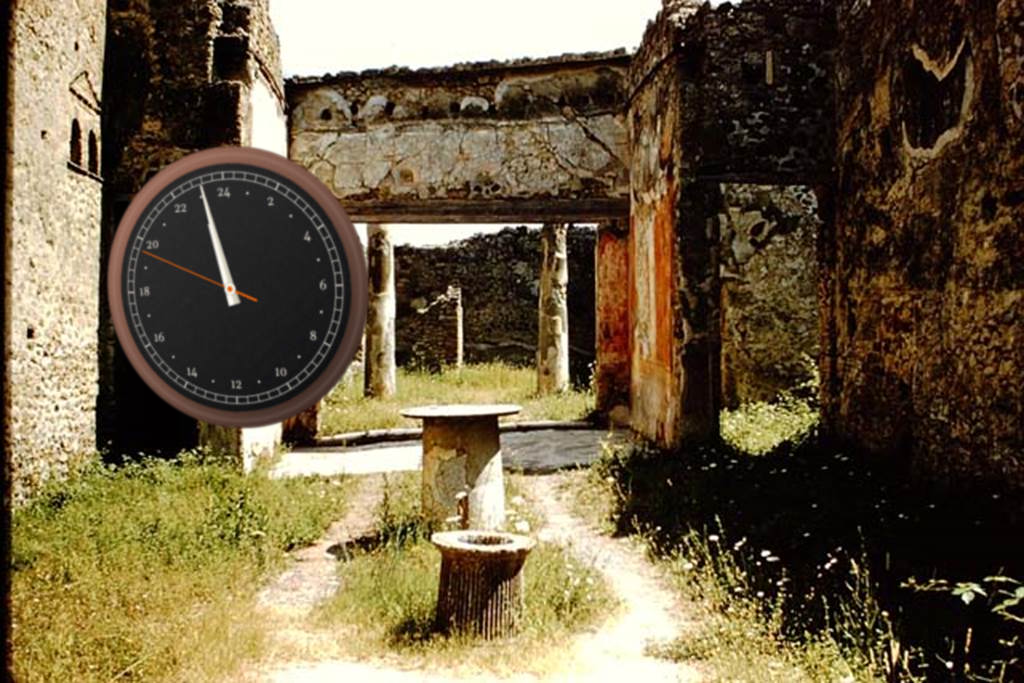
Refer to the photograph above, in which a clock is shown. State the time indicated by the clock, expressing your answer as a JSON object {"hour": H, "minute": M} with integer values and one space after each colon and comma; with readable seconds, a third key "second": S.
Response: {"hour": 22, "minute": 57, "second": 49}
